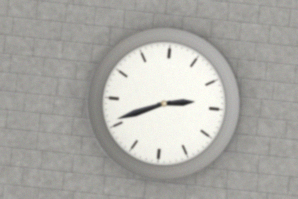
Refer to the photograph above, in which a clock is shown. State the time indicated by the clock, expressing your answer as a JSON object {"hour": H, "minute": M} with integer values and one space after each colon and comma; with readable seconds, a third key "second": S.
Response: {"hour": 2, "minute": 41}
